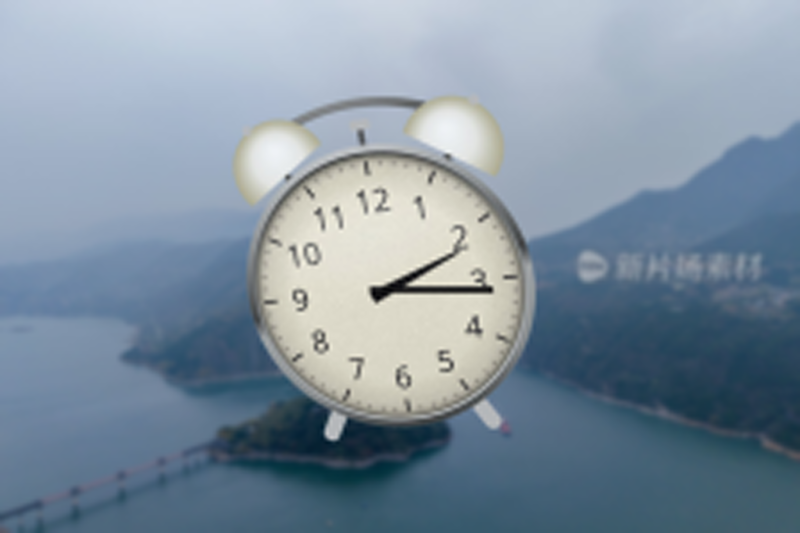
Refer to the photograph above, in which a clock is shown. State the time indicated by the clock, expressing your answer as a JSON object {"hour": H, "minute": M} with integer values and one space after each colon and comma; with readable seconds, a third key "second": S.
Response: {"hour": 2, "minute": 16}
